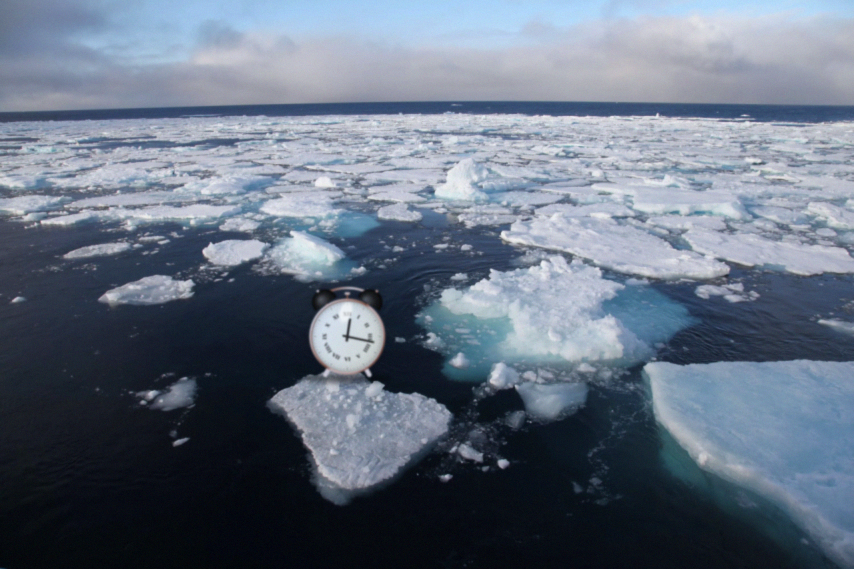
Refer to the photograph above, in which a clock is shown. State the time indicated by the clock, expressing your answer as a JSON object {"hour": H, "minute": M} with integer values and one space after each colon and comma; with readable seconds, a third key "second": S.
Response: {"hour": 12, "minute": 17}
